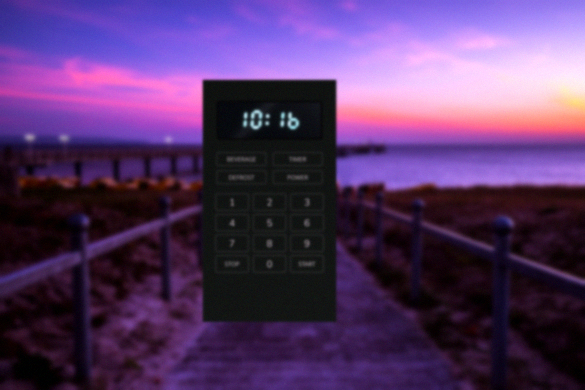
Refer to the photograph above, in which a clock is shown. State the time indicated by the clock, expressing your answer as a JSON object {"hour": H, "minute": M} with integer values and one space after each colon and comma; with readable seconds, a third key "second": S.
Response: {"hour": 10, "minute": 16}
